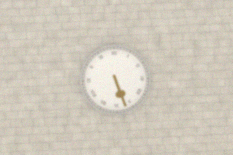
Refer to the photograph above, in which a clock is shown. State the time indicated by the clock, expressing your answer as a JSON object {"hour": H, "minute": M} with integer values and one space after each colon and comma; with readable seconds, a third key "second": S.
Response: {"hour": 5, "minute": 27}
